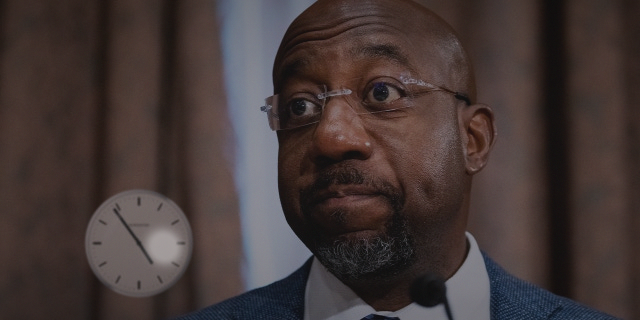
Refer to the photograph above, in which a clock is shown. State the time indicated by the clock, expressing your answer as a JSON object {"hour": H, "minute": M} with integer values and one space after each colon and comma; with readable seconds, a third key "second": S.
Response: {"hour": 4, "minute": 54}
